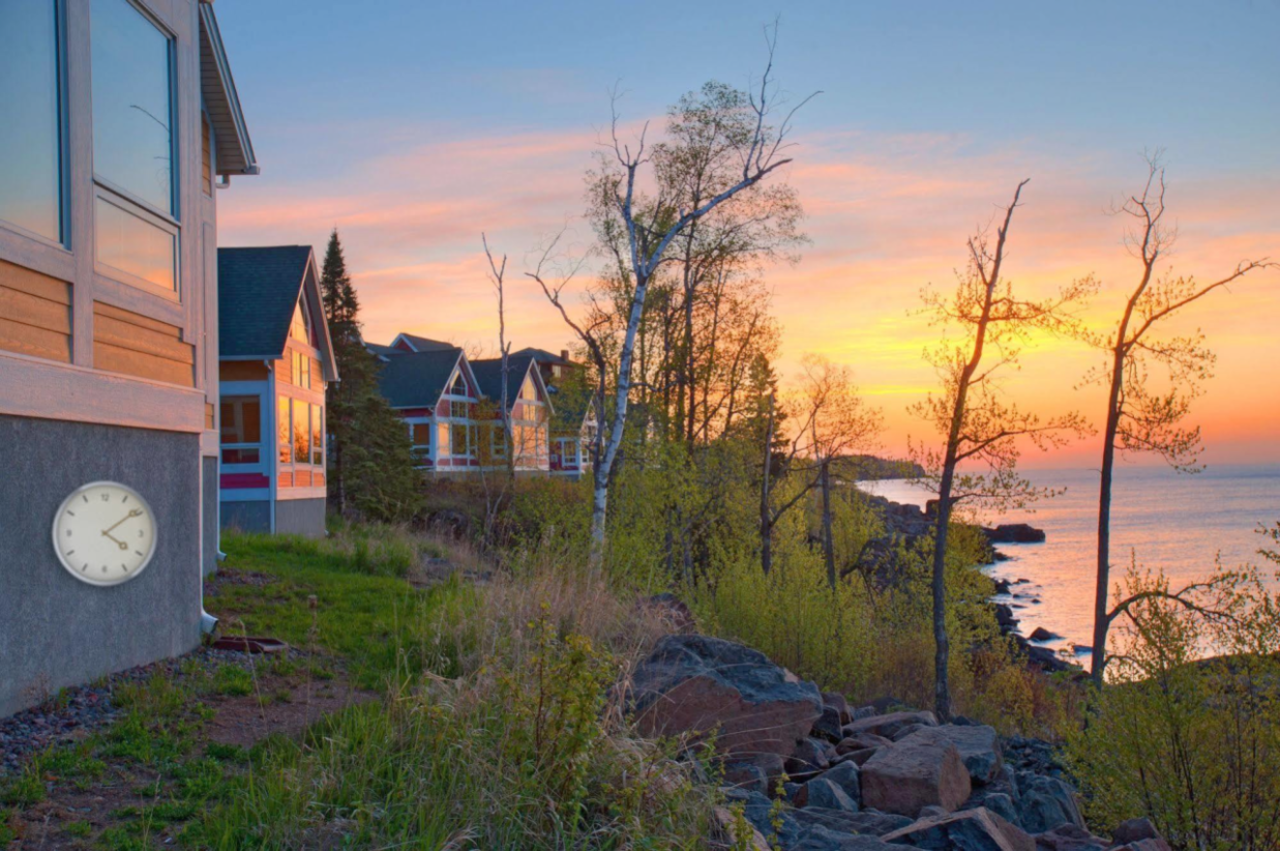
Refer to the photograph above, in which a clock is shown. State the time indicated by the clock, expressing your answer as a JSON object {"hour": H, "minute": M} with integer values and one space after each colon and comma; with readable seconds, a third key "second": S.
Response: {"hour": 4, "minute": 9}
